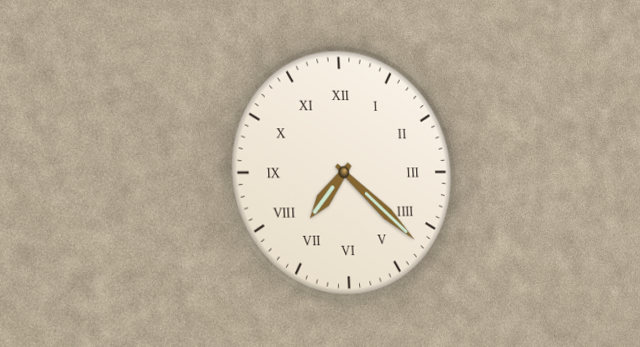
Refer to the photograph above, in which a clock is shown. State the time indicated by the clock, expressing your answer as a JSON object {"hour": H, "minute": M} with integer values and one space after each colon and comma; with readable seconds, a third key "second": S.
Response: {"hour": 7, "minute": 22}
